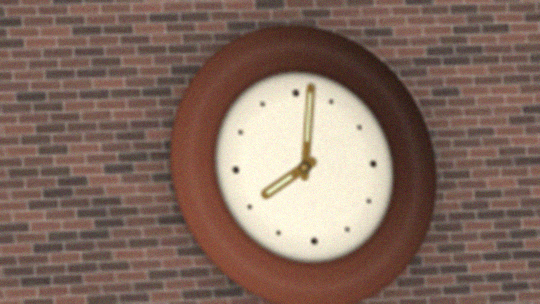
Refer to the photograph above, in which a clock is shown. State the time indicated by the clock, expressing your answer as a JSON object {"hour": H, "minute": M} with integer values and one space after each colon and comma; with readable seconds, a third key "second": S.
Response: {"hour": 8, "minute": 2}
